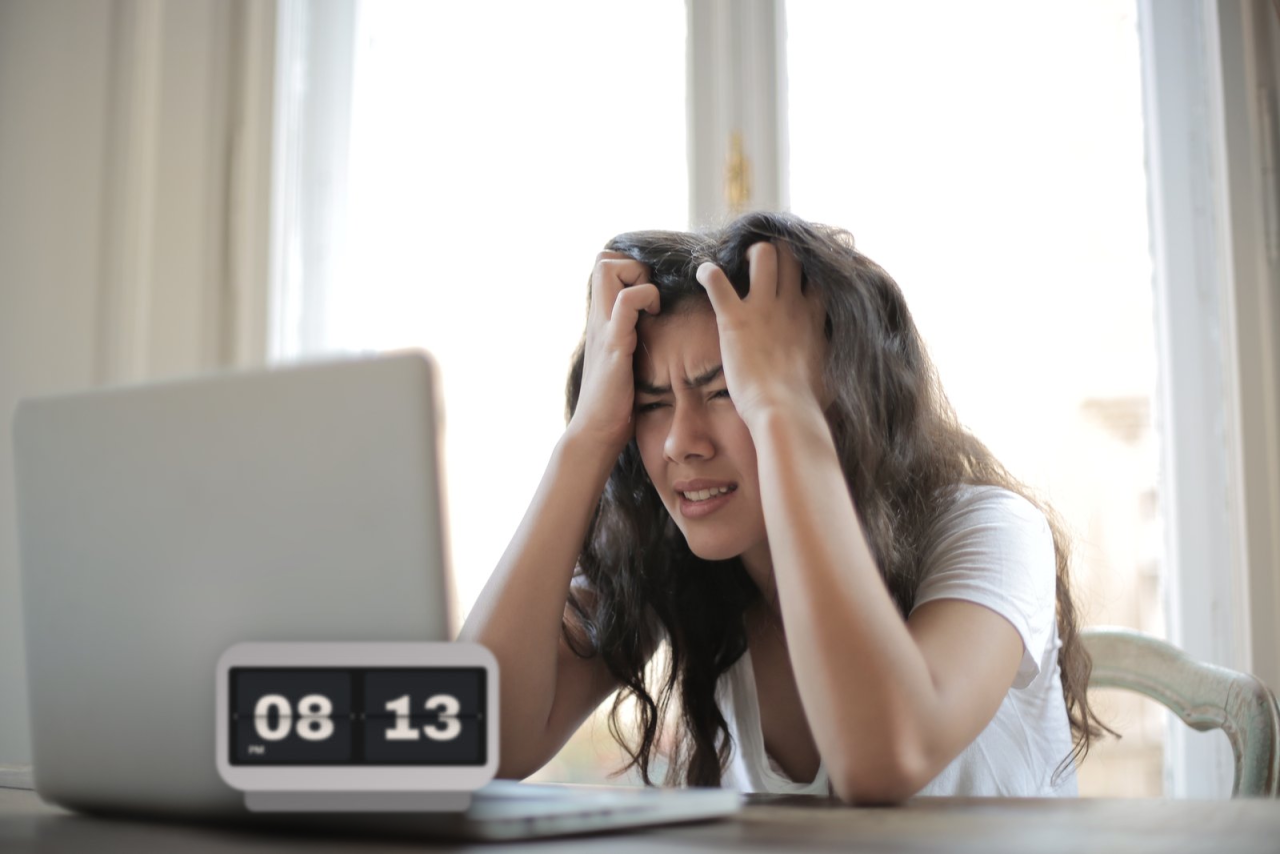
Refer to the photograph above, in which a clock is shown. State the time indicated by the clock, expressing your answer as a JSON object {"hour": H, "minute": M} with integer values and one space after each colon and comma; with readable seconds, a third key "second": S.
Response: {"hour": 8, "minute": 13}
